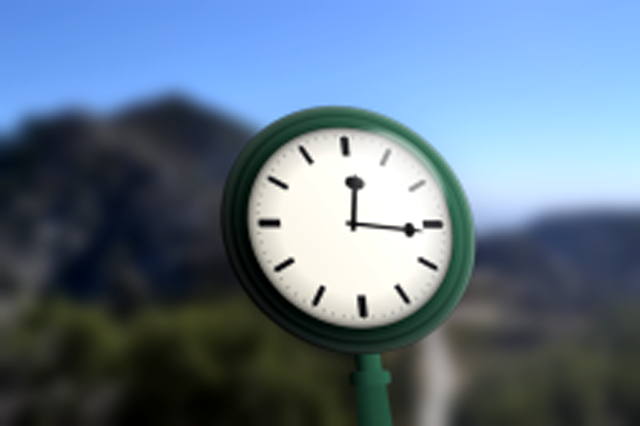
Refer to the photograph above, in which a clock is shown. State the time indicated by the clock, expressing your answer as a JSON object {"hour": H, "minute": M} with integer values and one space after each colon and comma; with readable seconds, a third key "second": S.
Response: {"hour": 12, "minute": 16}
